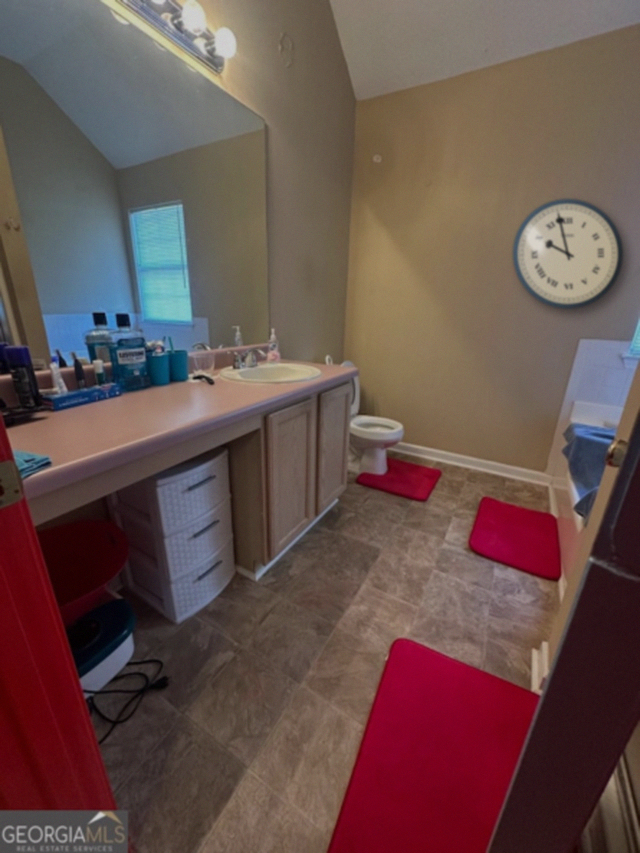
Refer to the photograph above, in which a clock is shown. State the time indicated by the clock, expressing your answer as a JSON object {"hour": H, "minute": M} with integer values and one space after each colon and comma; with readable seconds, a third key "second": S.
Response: {"hour": 9, "minute": 58}
